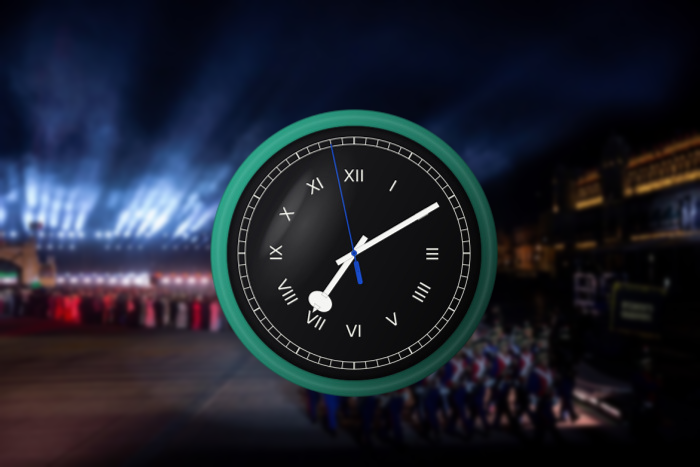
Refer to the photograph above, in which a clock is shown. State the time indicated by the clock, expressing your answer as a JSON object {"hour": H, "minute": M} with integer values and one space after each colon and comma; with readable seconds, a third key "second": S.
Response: {"hour": 7, "minute": 9, "second": 58}
